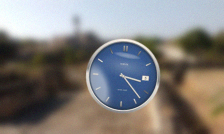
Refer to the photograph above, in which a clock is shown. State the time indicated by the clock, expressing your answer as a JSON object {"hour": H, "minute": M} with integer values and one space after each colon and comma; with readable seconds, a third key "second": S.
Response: {"hour": 3, "minute": 23}
